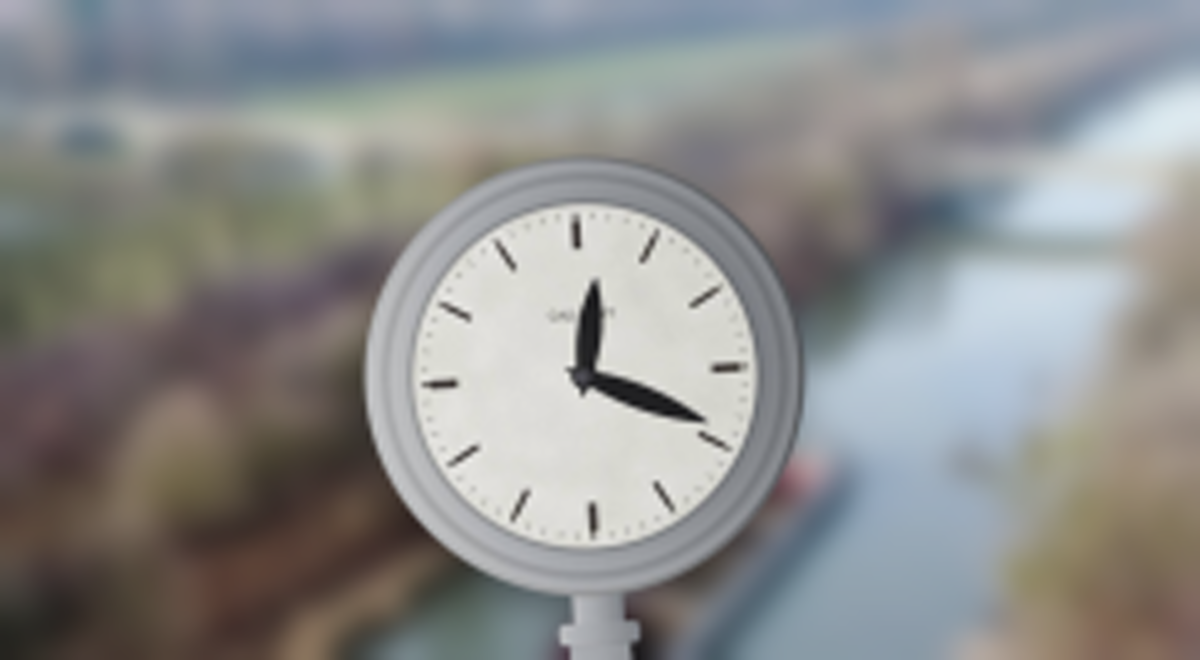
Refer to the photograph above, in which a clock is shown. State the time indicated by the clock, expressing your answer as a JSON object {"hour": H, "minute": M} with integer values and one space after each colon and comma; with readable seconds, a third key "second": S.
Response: {"hour": 12, "minute": 19}
